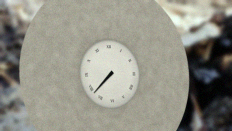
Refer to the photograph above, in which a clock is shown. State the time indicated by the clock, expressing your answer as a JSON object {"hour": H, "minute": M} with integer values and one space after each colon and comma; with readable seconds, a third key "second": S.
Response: {"hour": 7, "minute": 38}
